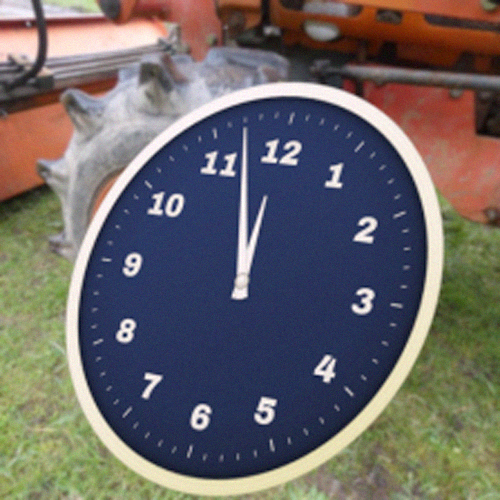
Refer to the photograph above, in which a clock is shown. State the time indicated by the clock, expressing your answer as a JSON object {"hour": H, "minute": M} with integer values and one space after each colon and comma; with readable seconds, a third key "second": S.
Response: {"hour": 11, "minute": 57}
